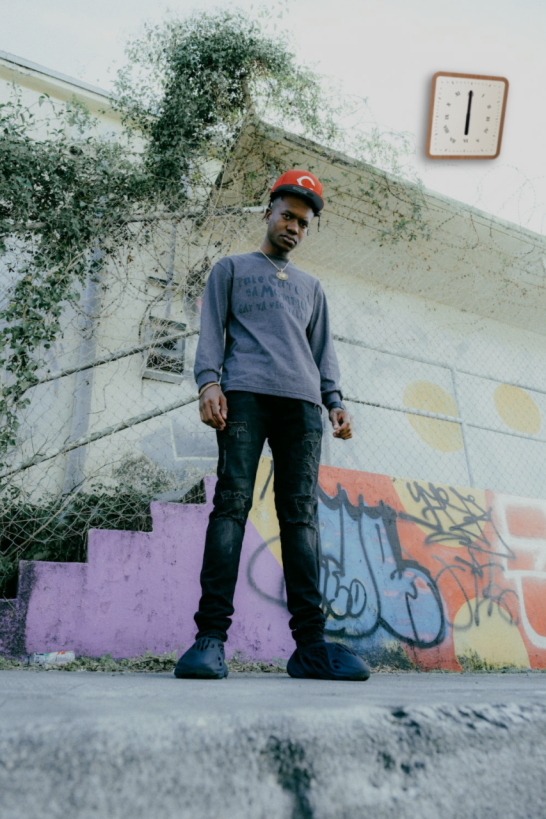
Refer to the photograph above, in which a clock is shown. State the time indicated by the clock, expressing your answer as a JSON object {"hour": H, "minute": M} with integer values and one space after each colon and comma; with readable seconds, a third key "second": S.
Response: {"hour": 6, "minute": 0}
